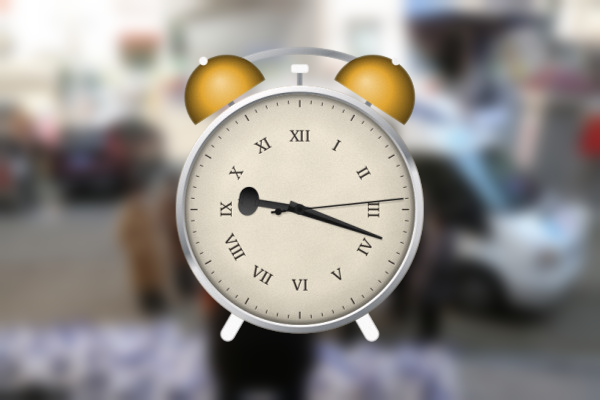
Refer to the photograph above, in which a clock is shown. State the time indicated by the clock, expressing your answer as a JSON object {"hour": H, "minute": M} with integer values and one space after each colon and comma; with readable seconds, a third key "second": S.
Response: {"hour": 9, "minute": 18, "second": 14}
